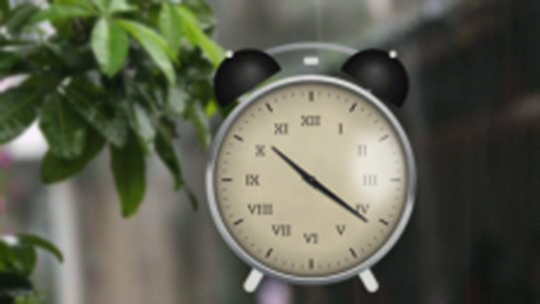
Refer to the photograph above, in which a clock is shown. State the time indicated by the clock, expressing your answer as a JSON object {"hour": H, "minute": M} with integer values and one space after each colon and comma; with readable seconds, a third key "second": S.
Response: {"hour": 10, "minute": 21}
